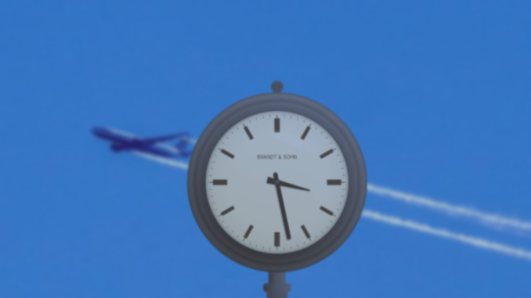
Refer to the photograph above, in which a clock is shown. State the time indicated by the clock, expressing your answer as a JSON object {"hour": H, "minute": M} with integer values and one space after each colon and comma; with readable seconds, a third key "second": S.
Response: {"hour": 3, "minute": 28}
